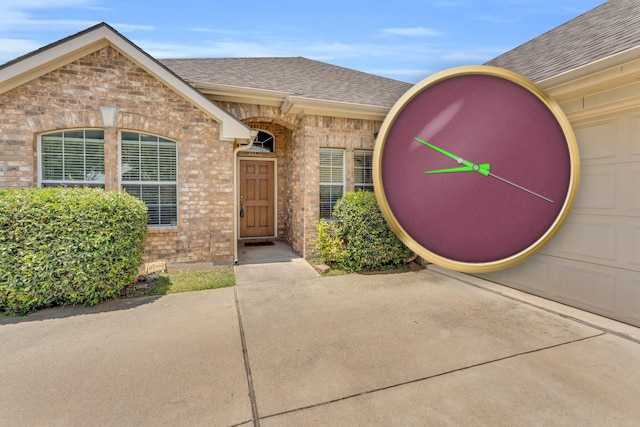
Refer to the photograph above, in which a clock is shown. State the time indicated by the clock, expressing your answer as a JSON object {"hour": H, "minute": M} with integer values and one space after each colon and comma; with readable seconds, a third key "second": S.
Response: {"hour": 8, "minute": 49, "second": 19}
